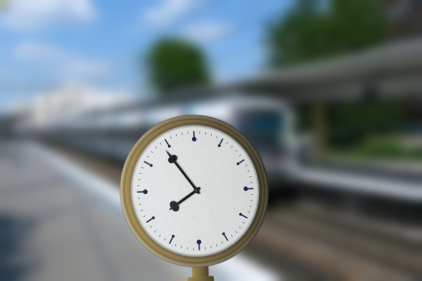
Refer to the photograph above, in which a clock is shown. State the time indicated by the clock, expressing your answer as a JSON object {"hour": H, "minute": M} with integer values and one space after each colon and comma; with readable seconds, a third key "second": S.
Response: {"hour": 7, "minute": 54}
